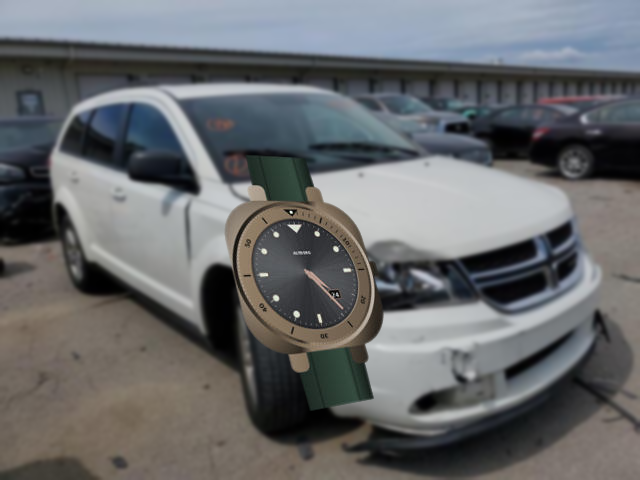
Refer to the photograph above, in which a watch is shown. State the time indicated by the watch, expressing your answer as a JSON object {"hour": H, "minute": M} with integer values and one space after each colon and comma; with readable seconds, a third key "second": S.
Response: {"hour": 4, "minute": 24}
